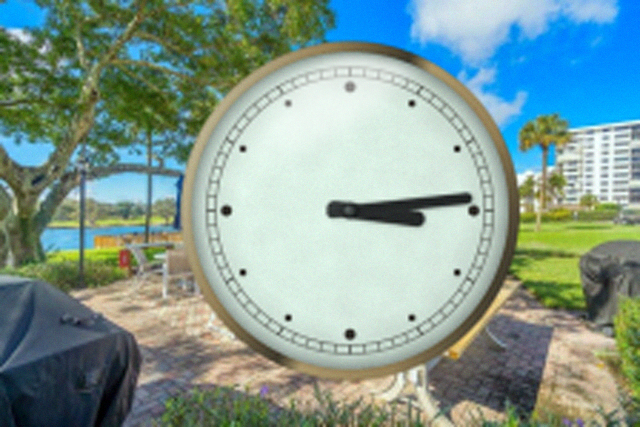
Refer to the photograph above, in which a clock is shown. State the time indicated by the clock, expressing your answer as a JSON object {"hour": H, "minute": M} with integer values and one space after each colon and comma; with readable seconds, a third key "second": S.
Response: {"hour": 3, "minute": 14}
